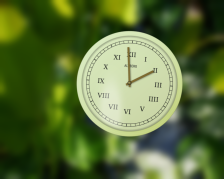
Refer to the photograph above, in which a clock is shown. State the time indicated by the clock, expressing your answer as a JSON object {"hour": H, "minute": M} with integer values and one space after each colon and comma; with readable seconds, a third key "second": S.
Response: {"hour": 1, "minute": 59}
